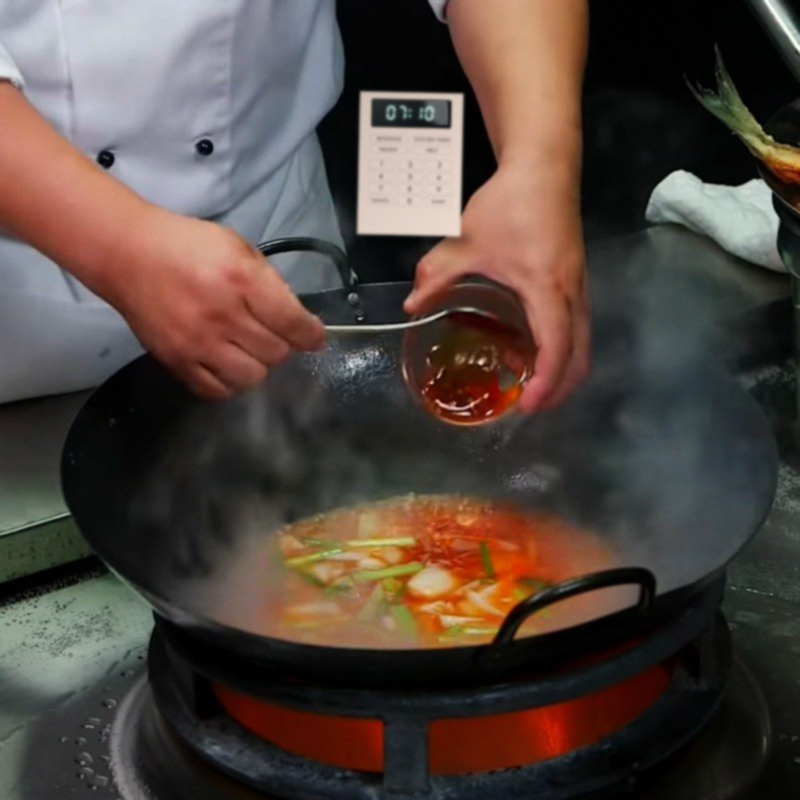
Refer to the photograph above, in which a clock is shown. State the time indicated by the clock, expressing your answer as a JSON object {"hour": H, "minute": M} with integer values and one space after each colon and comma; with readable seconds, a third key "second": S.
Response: {"hour": 7, "minute": 10}
